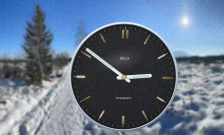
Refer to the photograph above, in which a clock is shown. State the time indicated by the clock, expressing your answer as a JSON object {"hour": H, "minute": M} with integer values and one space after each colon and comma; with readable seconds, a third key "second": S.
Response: {"hour": 2, "minute": 51}
